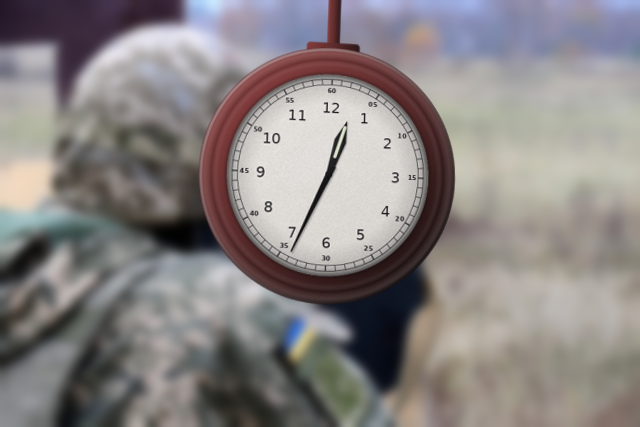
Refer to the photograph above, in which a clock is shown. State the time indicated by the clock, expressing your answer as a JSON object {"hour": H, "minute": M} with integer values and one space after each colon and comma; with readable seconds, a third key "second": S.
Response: {"hour": 12, "minute": 34}
